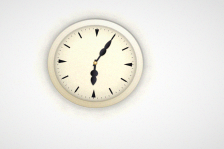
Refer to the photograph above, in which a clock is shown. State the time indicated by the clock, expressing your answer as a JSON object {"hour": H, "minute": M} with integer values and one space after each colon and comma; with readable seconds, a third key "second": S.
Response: {"hour": 6, "minute": 5}
